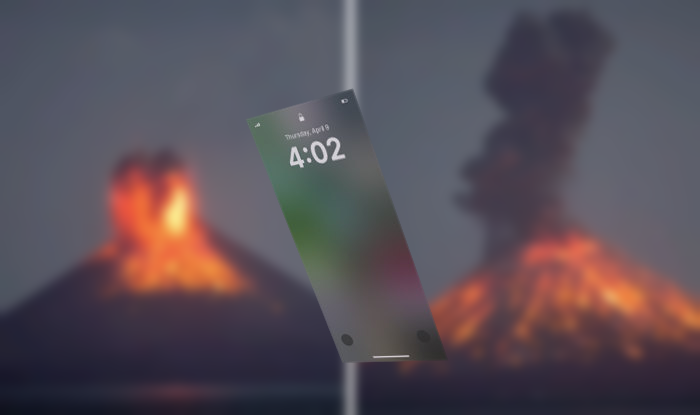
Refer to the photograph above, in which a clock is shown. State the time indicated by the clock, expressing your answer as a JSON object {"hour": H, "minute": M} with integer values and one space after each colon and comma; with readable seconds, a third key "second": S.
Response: {"hour": 4, "minute": 2}
